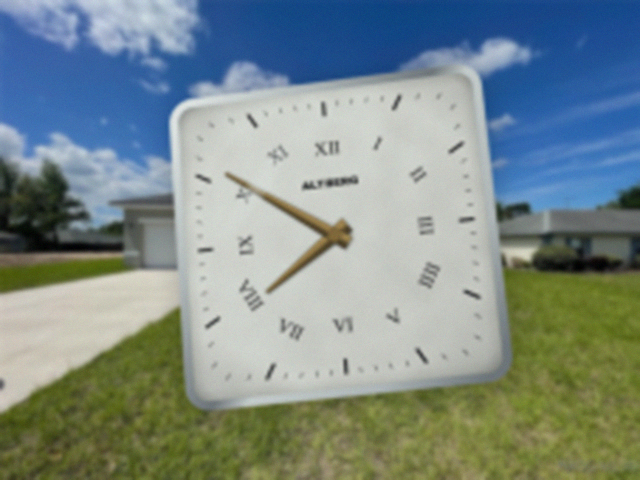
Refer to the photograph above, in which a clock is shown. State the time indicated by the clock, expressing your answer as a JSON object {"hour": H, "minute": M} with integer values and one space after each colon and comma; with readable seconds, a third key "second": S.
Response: {"hour": 7, "minute": 51}
